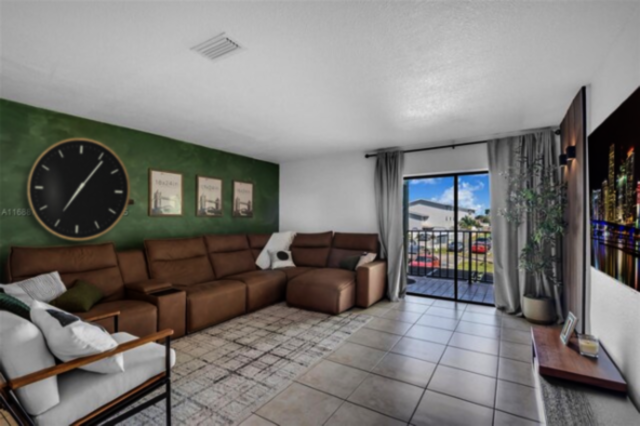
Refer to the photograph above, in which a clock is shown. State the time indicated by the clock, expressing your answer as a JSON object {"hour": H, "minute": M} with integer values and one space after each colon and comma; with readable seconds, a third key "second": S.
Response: {"hour": 7, "minute": 6}
